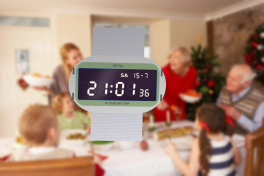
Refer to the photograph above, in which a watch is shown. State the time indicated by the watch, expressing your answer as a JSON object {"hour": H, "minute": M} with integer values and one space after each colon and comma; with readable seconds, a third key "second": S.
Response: {"hour": 21, "minute": 1, "second": 36}
